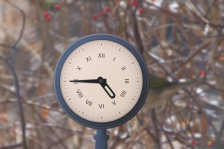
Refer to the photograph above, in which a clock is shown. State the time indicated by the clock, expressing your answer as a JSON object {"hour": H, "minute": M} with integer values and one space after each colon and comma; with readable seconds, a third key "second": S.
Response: {"hour": 4, "minute": 45}
